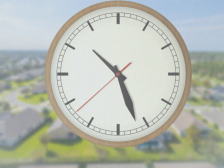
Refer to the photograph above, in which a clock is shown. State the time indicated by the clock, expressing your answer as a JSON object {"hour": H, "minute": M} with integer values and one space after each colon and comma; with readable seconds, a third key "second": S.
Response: {"hour": 10, "minute": 26, "second": 38}
